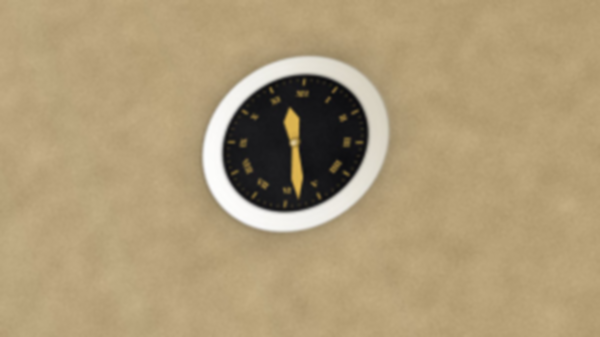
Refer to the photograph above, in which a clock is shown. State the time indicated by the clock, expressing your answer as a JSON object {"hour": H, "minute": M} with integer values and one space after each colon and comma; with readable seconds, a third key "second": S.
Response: {"hour": 11, "minute": 28}
